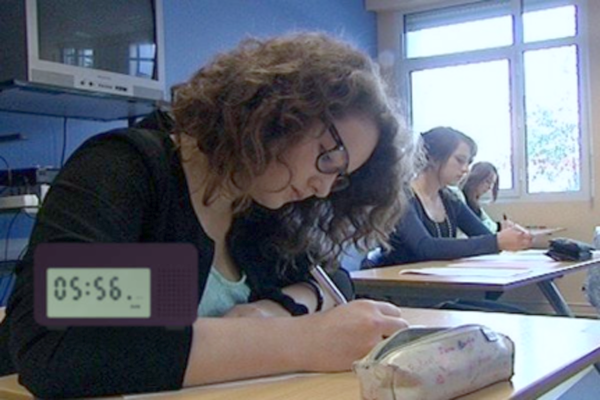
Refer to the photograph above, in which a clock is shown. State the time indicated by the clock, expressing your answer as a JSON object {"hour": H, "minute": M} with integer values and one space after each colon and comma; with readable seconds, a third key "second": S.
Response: {"hour": 5, "minute": 56}
